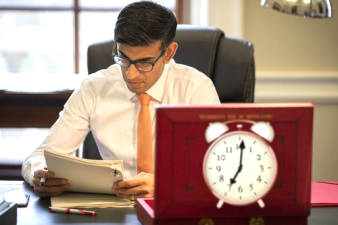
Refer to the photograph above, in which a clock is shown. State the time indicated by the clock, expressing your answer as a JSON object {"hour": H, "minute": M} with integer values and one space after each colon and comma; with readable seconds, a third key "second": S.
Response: {"hour": 7, "minute": 1}
